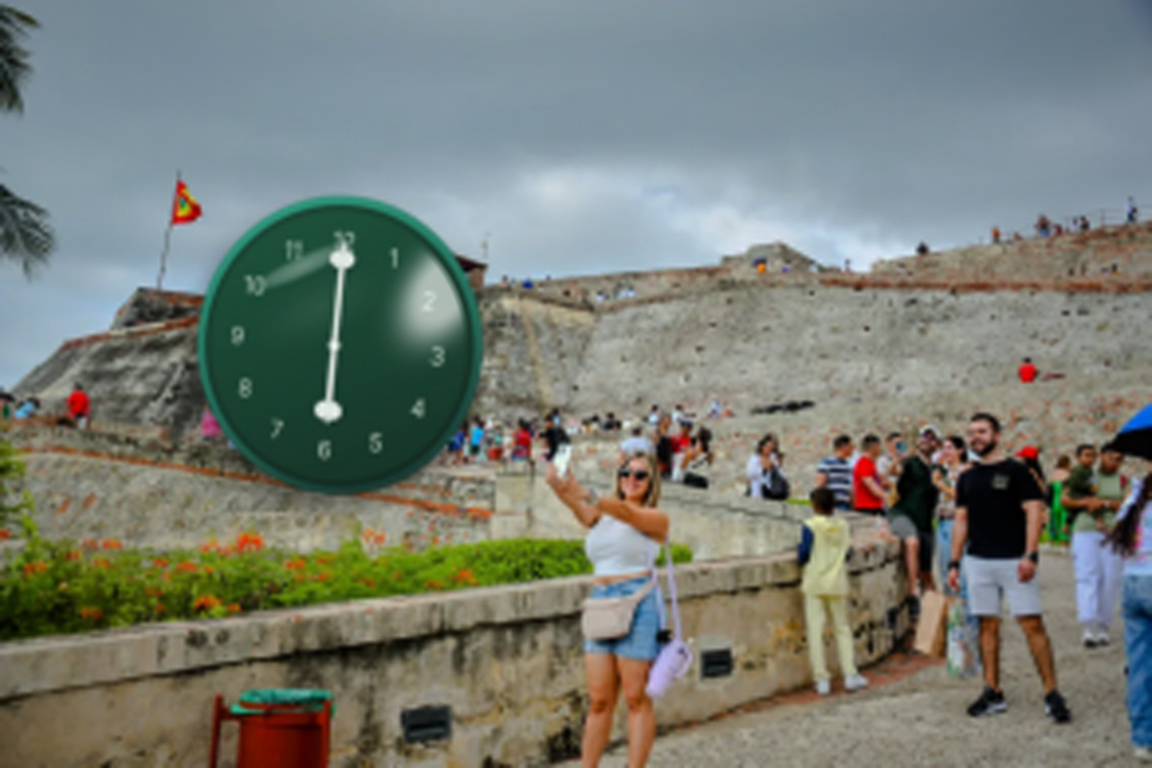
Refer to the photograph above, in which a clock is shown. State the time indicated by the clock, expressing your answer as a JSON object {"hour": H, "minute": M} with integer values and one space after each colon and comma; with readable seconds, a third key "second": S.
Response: {"hour": 6, "minute": 0}
